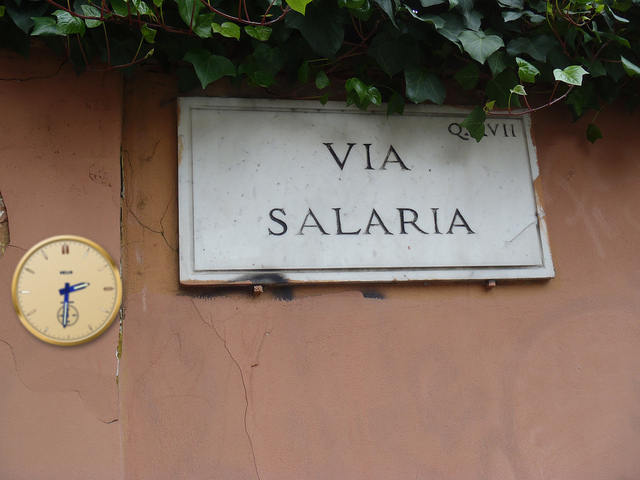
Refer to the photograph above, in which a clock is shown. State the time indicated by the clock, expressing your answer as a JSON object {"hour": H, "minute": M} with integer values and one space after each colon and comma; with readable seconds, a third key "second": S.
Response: {"hour": 2, "minute": 31}
